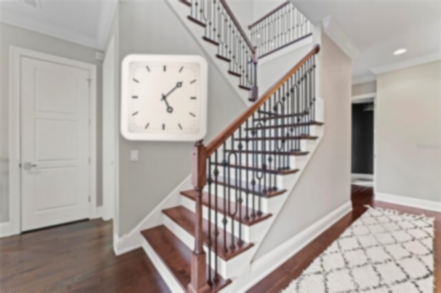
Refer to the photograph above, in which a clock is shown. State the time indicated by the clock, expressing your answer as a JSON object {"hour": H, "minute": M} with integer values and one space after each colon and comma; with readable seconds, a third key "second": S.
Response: {"hour": 5, "minute": 8}
